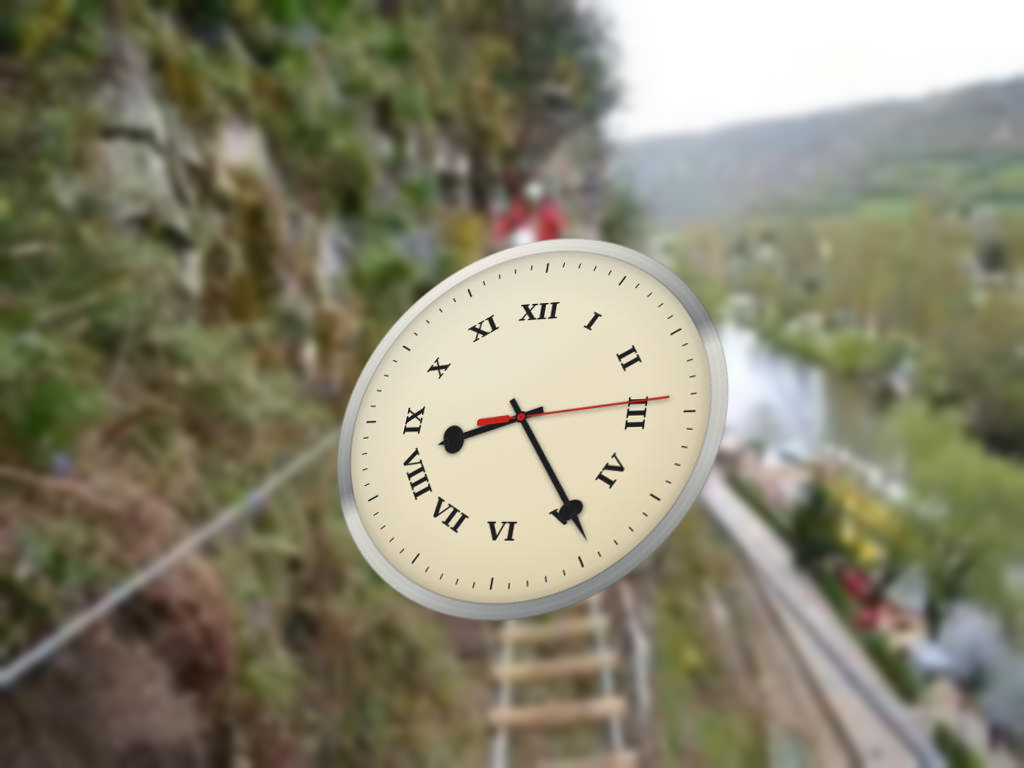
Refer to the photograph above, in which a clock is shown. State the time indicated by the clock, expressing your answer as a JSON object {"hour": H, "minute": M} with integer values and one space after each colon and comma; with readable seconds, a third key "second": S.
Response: {"hour": 8, "minute": 24, "second": 14}
